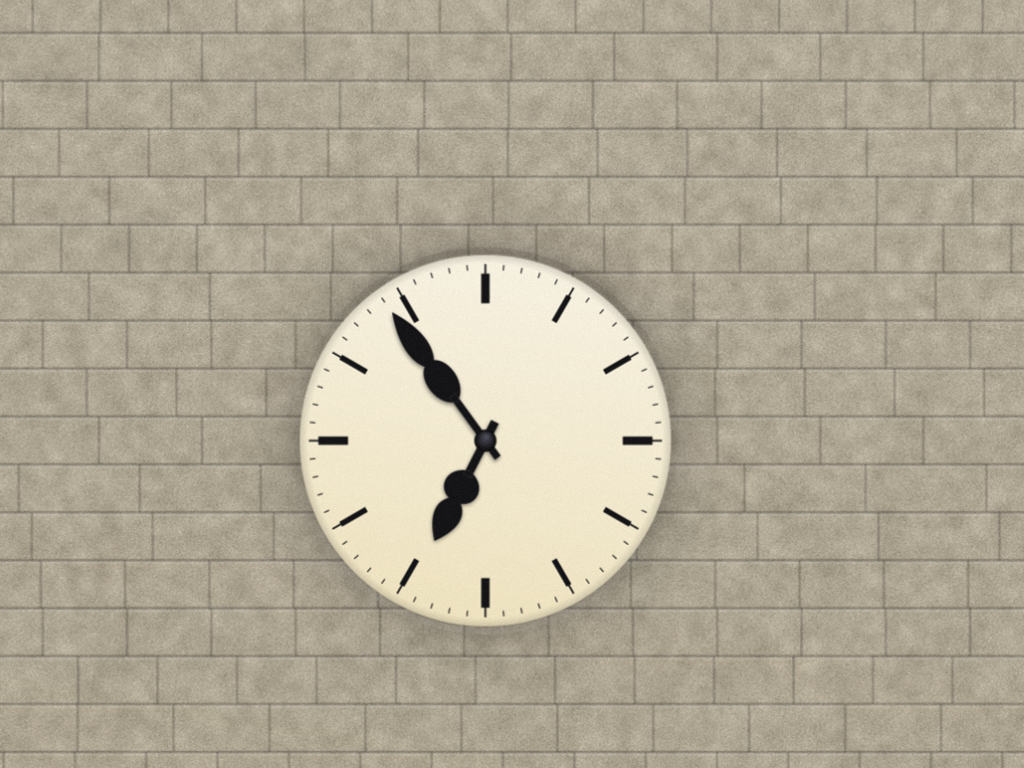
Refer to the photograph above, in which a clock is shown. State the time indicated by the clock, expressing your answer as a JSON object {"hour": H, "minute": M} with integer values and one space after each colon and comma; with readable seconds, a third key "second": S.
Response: {"hour": 6, "minute": 54}
